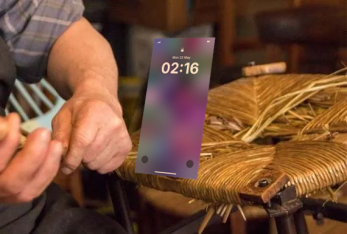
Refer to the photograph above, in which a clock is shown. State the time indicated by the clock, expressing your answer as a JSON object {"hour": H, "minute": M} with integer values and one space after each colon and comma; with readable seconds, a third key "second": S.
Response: {"hour": 2, "minute": 16}
